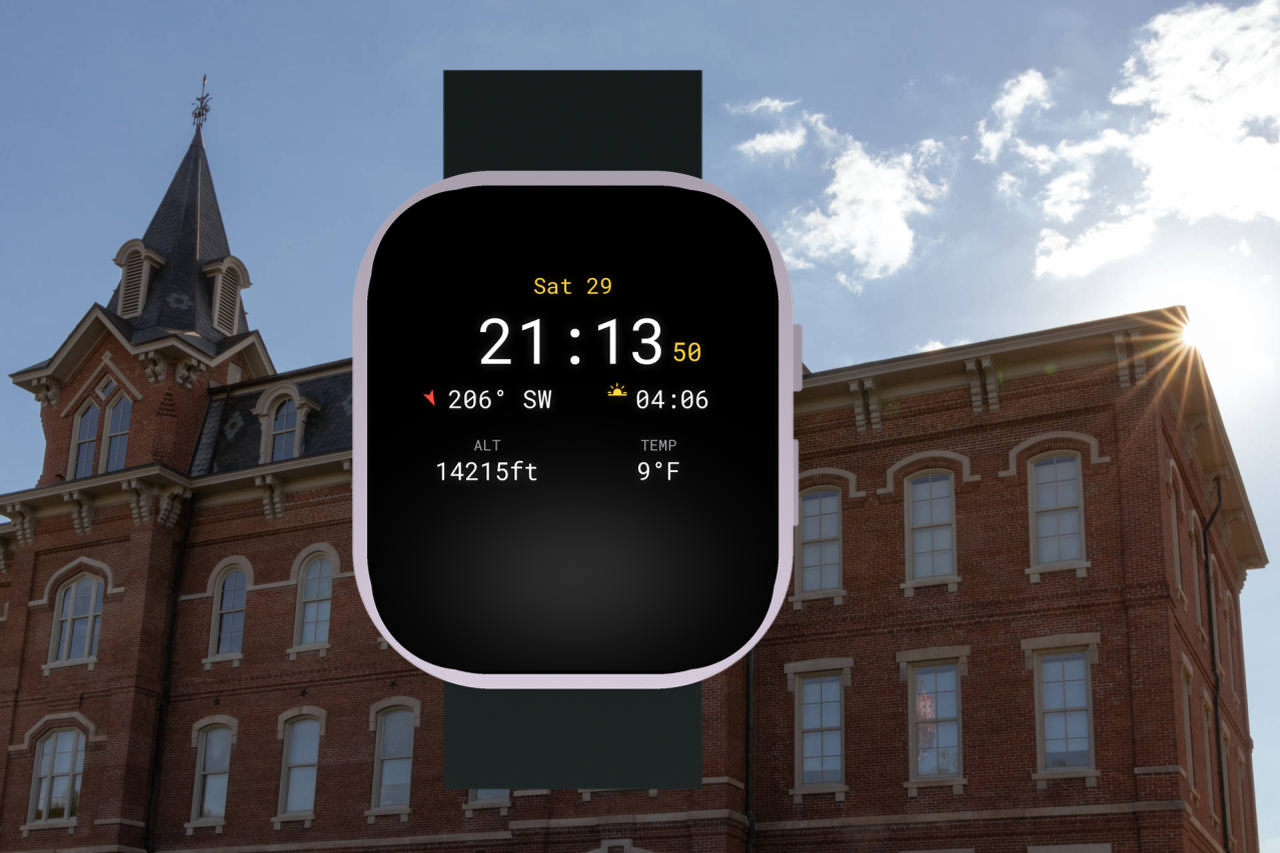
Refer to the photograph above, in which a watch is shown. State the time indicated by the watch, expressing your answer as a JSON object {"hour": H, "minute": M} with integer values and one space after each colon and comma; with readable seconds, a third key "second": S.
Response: {"hour": 21, "minute": 13, "second": 50}
